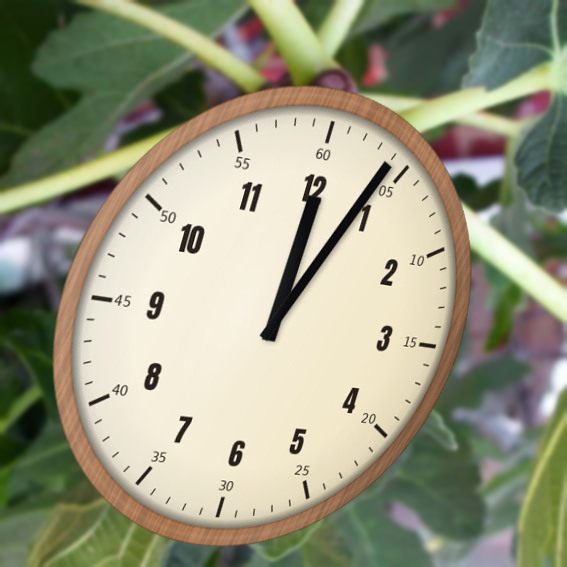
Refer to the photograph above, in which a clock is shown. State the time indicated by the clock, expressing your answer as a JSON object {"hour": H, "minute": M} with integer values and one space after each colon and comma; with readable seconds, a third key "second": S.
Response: {"hour": 12, "minute": 4}
